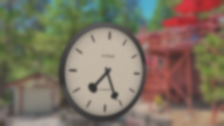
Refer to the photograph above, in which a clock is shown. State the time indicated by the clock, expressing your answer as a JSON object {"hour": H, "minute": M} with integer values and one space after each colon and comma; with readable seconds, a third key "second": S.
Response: {"hour": 7, "minute": 26}
